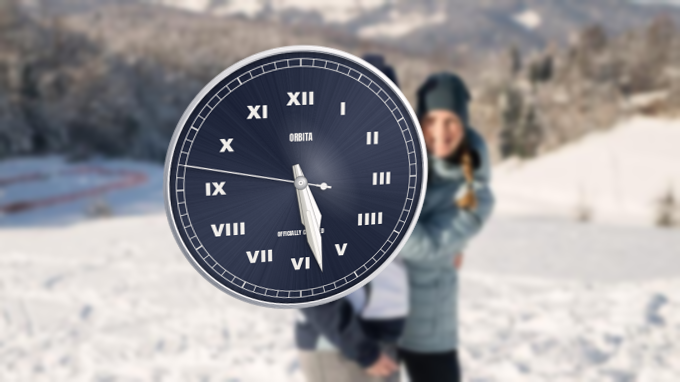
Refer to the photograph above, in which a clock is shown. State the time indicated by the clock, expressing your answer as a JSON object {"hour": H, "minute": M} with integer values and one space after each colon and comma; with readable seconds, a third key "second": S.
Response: {"hour": 5, "minute": 27, "second": 47}
